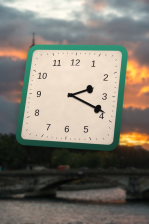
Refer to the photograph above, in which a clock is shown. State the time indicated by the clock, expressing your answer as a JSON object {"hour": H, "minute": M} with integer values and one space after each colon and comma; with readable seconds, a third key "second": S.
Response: {"hour": 2, "minute": 19}
